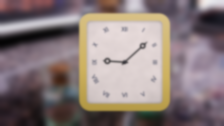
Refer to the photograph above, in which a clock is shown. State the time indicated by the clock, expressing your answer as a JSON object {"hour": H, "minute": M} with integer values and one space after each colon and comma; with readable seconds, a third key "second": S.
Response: {"hour": 9, "minute": 8}
